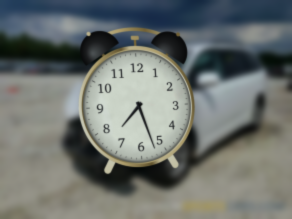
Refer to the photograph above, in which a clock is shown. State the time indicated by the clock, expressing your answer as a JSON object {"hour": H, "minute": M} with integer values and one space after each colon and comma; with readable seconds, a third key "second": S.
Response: {"hour": 7, "minute": 27}
